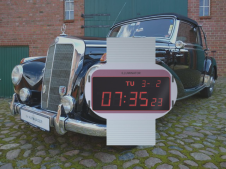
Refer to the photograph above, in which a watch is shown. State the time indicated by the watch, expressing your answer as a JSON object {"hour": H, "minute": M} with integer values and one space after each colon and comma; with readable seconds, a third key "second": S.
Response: {"hour": 7, "minute": 35, "second": 23}
